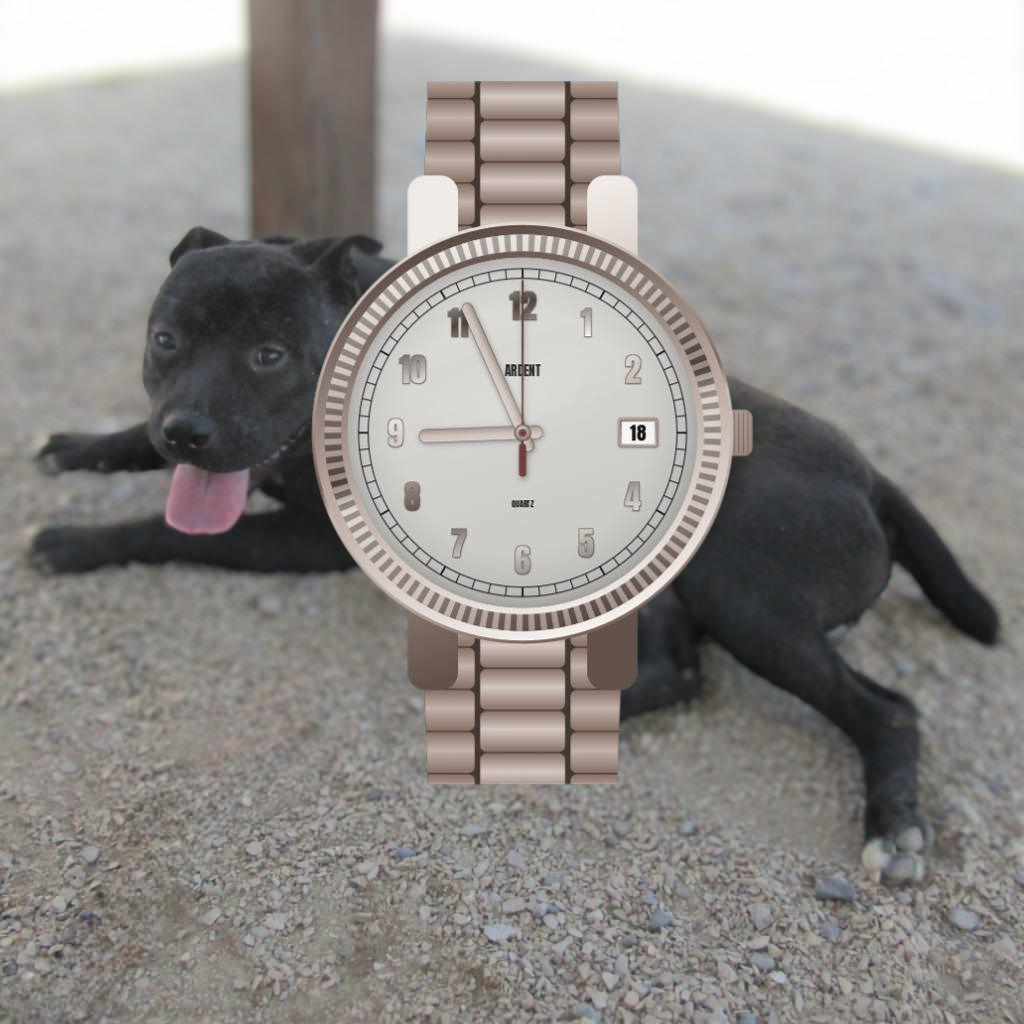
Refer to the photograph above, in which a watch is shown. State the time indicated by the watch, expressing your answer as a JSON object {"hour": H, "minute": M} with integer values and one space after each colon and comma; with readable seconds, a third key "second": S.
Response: {"hour": 8, "minute": 56, "second": 0}
